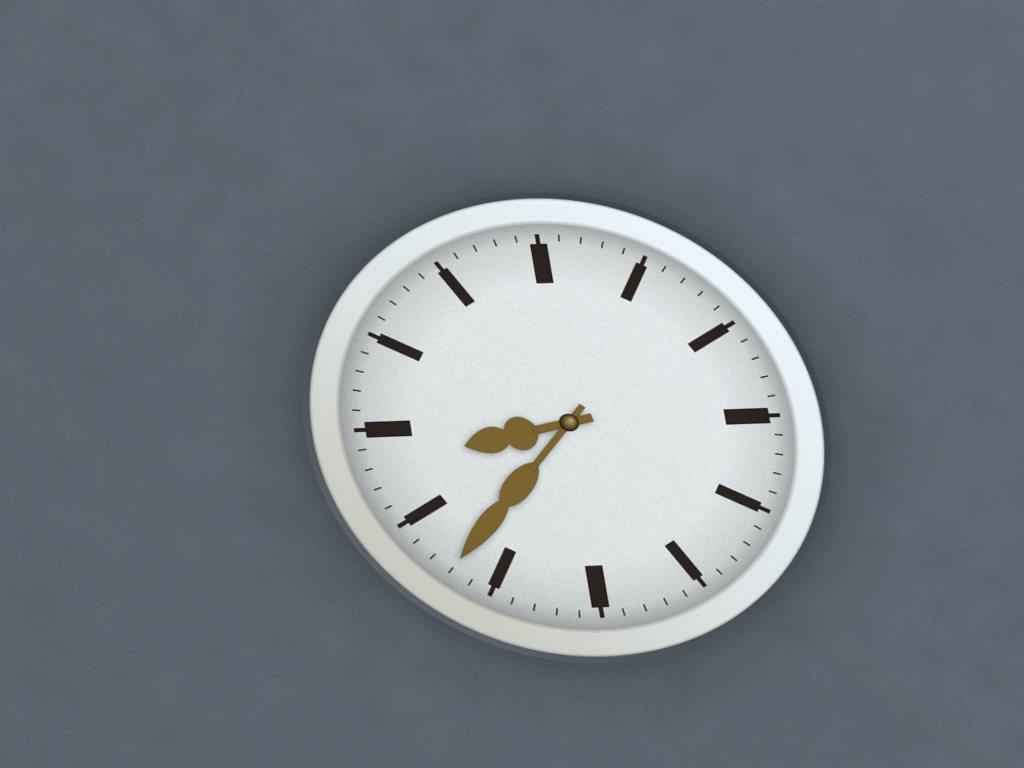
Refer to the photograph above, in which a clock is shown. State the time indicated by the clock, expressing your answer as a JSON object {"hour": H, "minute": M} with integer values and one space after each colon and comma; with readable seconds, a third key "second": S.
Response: {"hour": 8, "minute": 37}
